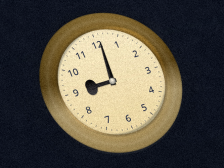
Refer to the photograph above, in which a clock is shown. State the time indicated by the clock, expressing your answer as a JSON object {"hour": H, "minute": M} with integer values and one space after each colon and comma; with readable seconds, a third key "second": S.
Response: {"hour": 9, "minute": 1}
